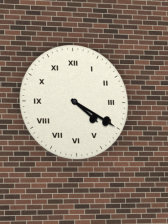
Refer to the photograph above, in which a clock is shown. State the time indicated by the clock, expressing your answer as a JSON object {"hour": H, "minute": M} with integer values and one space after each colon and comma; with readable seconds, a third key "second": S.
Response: {"hour": 4, "minute": 20}
